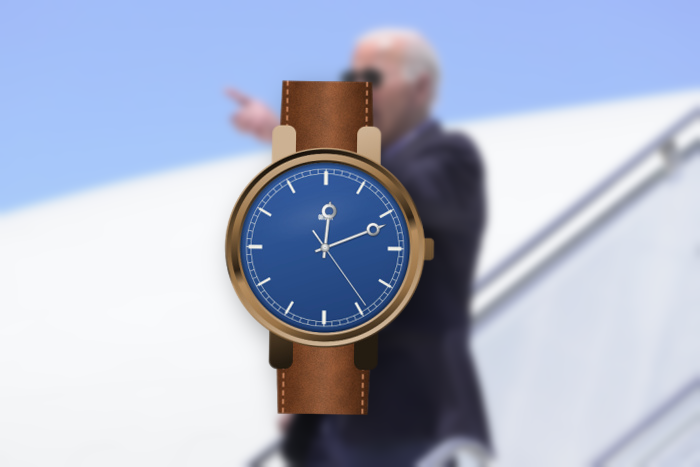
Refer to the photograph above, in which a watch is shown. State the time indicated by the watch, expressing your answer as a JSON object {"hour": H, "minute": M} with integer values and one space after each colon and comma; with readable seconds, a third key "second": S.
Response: {"hour": 12, "minute": 11, "second": 24}
